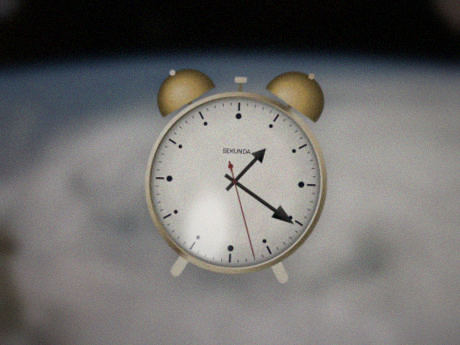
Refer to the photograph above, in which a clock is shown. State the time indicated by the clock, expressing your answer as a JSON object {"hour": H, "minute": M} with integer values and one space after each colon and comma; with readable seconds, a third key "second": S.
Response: {"hour": 1, "minute": 20, "second": 27}
